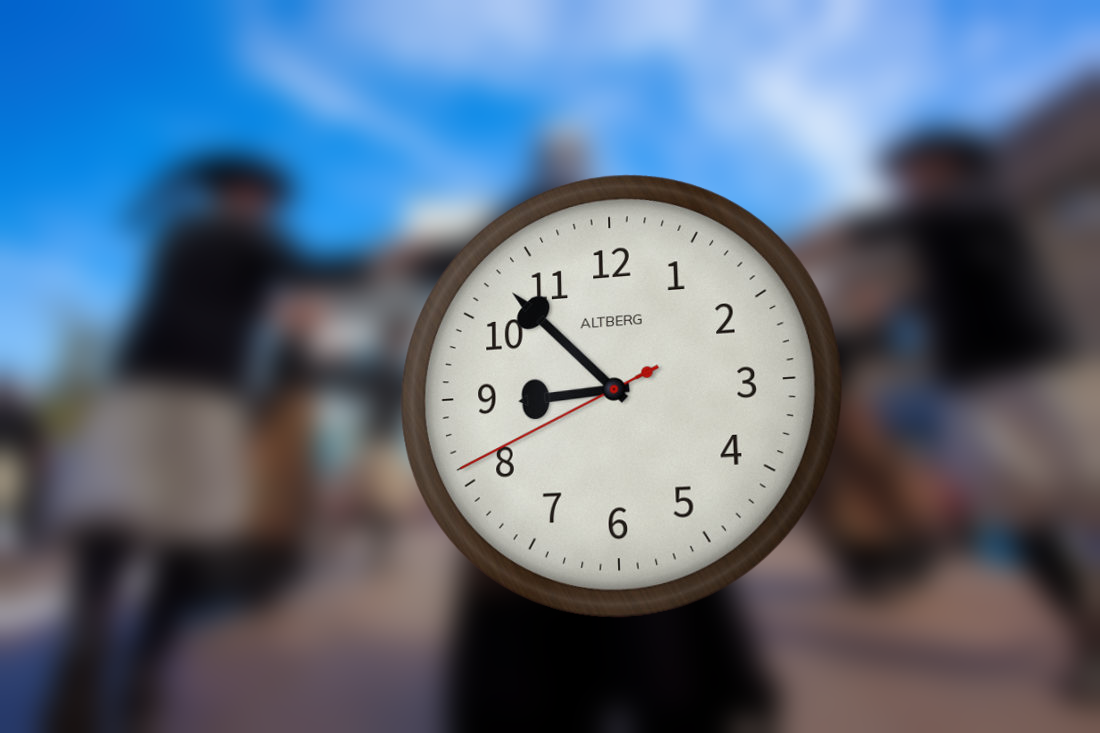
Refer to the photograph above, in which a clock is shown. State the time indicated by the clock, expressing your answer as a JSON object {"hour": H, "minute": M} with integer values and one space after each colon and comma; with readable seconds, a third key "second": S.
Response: {"hour": 8, "minute": 52, "second": 41}
